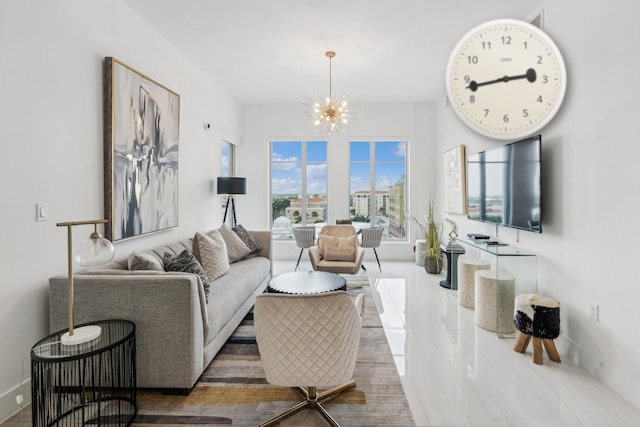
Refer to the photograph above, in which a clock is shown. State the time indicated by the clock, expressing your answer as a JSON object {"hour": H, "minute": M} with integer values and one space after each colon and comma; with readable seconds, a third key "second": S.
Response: {"hour": 2, "minute": 43}
